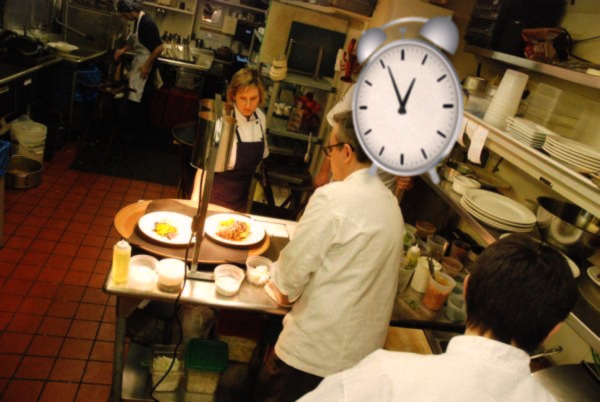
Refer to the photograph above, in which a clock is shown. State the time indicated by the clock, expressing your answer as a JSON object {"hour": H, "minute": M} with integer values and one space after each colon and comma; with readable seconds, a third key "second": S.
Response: {"hour": 12, "minute": 56}
